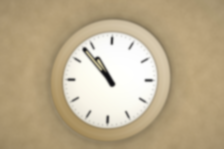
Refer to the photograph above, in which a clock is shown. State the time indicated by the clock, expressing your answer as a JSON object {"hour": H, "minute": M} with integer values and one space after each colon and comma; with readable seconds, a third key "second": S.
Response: {"hour": 10, "minute": 53}
